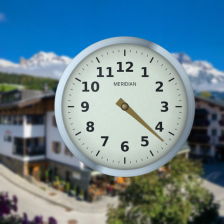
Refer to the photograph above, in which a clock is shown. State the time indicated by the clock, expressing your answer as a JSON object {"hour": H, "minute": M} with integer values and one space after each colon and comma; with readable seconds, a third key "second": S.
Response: {"hour": 4, "minute": 22}
